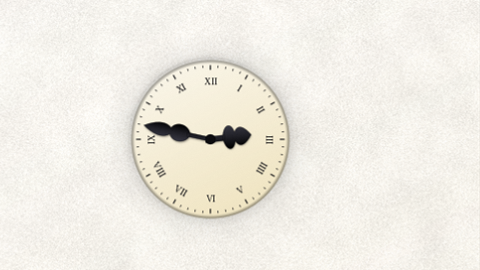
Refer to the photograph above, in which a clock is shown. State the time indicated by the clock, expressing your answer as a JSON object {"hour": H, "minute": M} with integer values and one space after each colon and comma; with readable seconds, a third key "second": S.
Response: {"hour": 2, "minute": 47}
